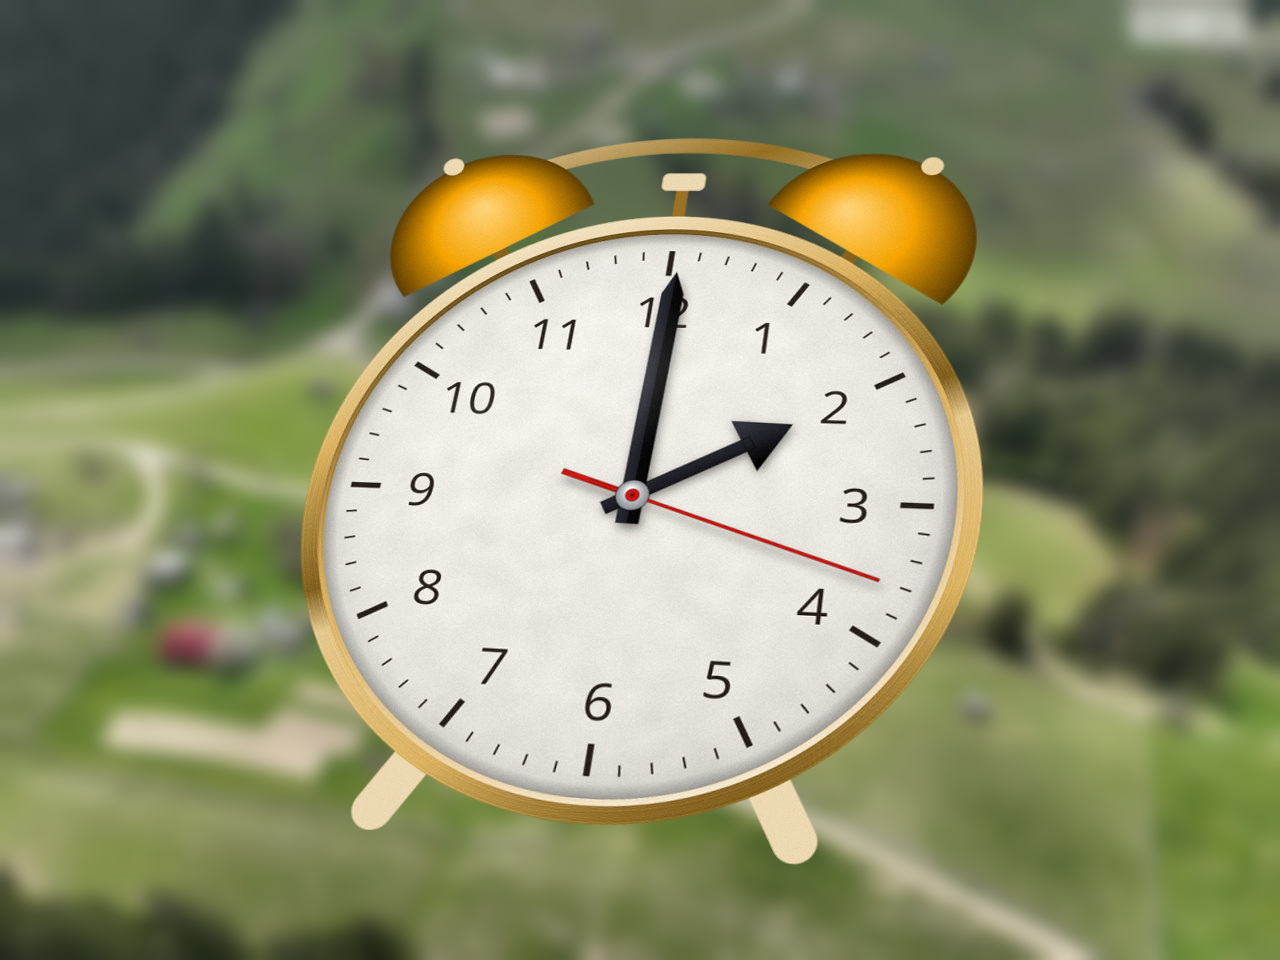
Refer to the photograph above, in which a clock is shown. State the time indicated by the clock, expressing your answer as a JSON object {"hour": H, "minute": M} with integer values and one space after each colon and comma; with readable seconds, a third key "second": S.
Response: {"hour": 2, "minute": 0, "second": 18}
